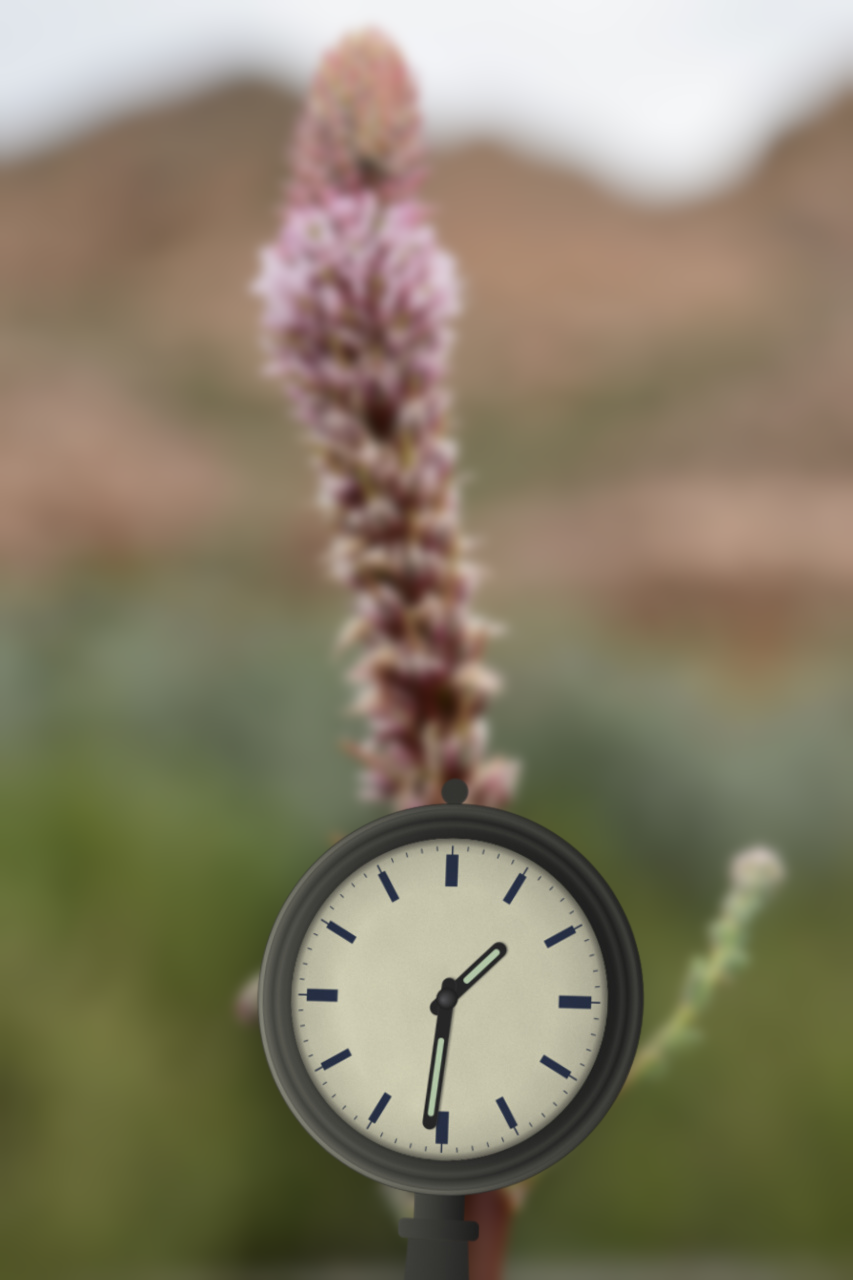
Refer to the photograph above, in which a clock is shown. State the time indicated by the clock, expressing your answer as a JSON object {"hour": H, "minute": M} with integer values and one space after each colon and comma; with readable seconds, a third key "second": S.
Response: {"hour": 1, "minute": 31}
